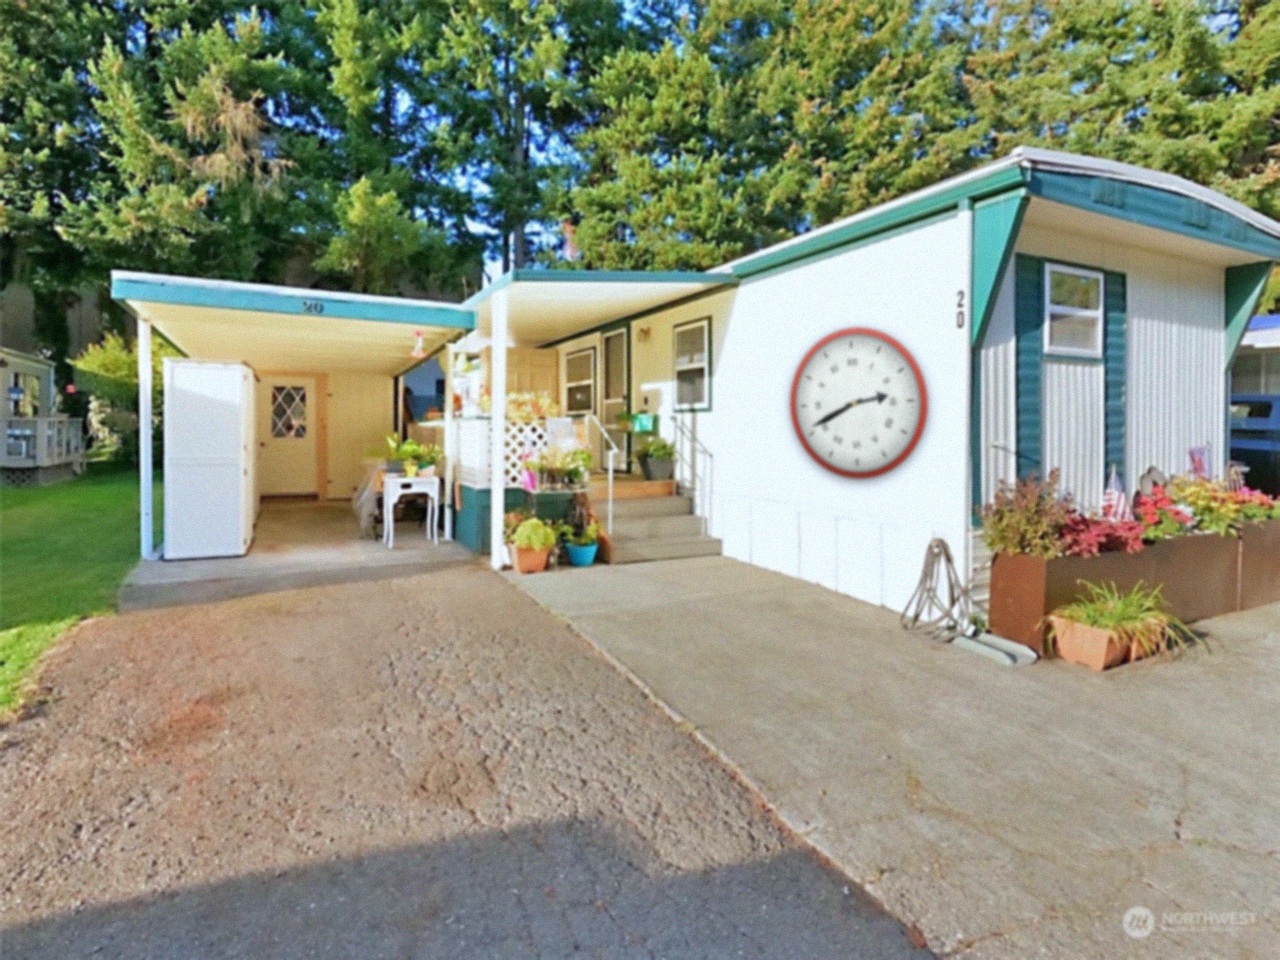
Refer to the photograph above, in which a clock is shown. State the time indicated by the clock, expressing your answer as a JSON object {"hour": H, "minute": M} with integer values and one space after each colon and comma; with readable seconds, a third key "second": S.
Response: {"hour": 2, "minute": 41}
